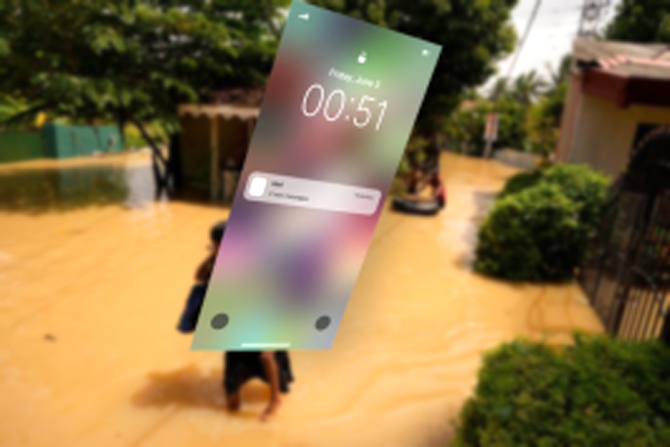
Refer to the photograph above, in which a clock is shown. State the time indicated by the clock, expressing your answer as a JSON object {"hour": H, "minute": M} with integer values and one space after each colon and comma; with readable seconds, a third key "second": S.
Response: {"hour": 0, "minute": 51}
